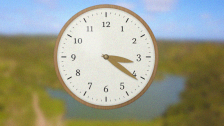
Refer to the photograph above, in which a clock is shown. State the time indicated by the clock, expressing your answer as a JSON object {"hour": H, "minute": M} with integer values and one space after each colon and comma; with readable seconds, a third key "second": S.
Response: {"hour": 3, "minute": 21}
